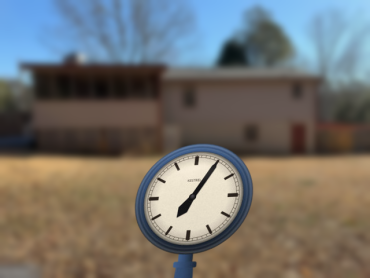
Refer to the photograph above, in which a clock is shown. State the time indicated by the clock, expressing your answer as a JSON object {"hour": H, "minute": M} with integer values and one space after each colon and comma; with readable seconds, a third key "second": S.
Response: {"hour": 7, "minute": 5}
